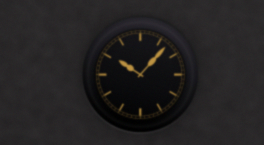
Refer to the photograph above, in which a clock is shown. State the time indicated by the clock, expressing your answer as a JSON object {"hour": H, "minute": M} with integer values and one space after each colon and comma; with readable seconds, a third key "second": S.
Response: {"hour": 10, "minute": 7}
